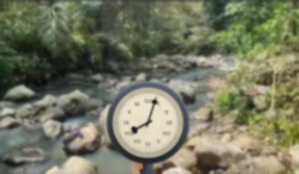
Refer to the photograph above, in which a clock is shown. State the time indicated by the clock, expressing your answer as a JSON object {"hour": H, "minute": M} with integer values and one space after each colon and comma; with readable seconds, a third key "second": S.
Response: {"hour": 8, "minute": 3}
